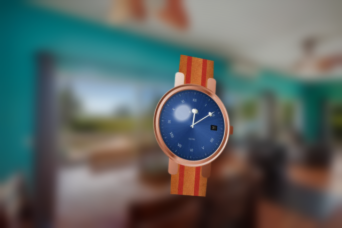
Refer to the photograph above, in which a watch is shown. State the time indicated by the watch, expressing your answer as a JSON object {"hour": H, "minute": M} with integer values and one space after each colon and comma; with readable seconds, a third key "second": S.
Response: {"hour": 12, "minute": 9}
